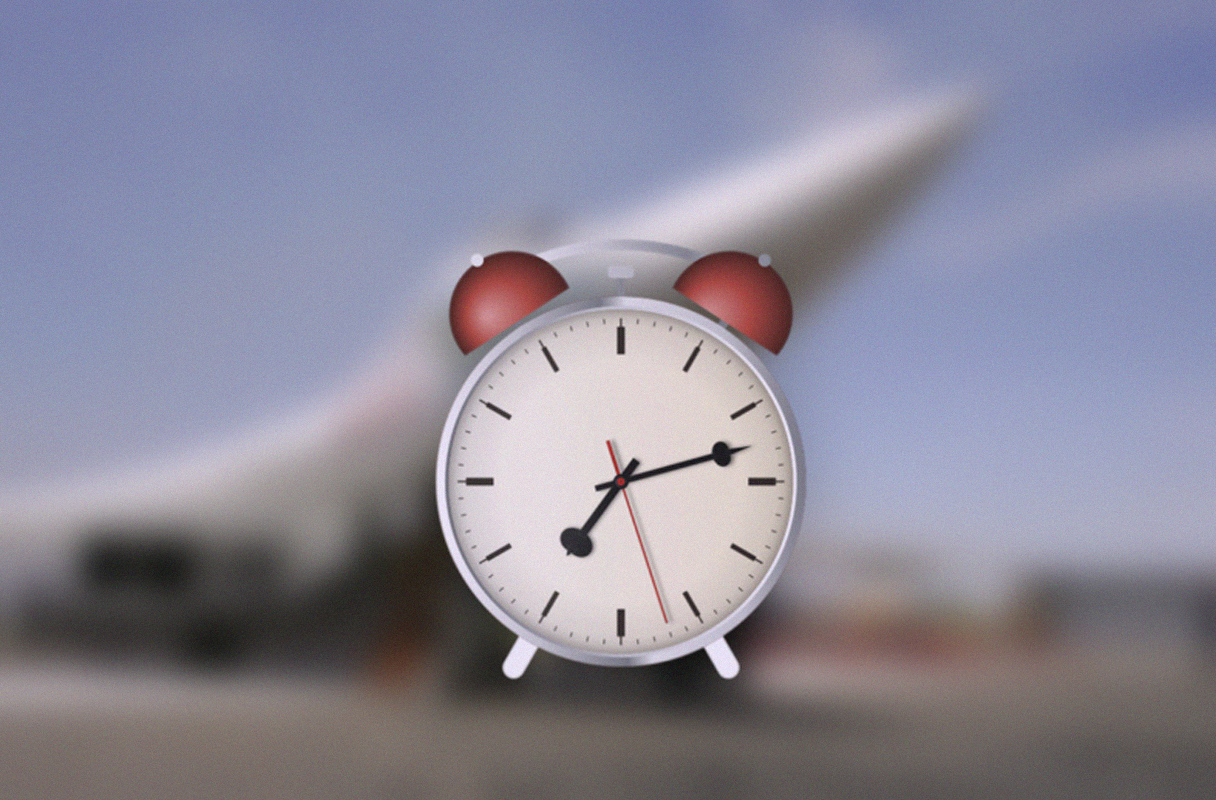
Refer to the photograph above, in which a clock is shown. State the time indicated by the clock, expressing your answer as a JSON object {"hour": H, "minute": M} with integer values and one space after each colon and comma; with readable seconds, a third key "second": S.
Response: {"hour": 7, "minute": 12, "second": 27}
